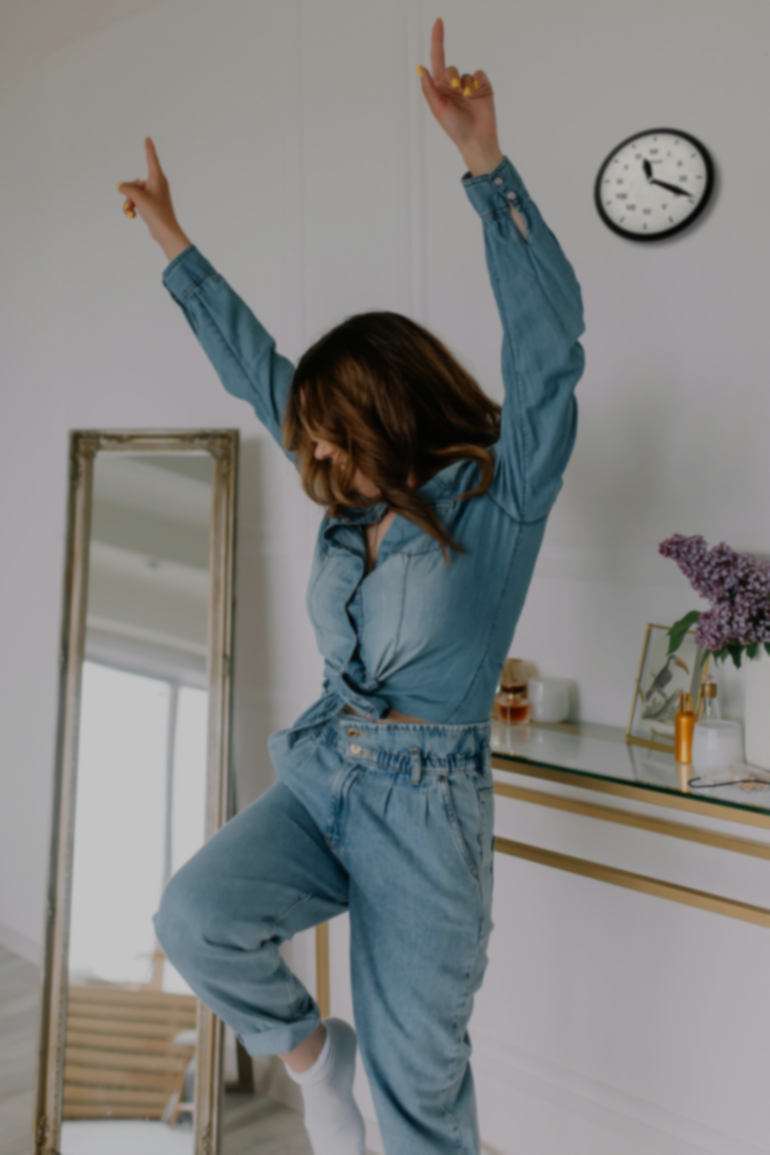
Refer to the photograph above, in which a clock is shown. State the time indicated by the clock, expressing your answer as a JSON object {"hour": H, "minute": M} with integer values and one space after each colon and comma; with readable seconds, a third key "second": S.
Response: {"hour": 11, "minute": 19}
